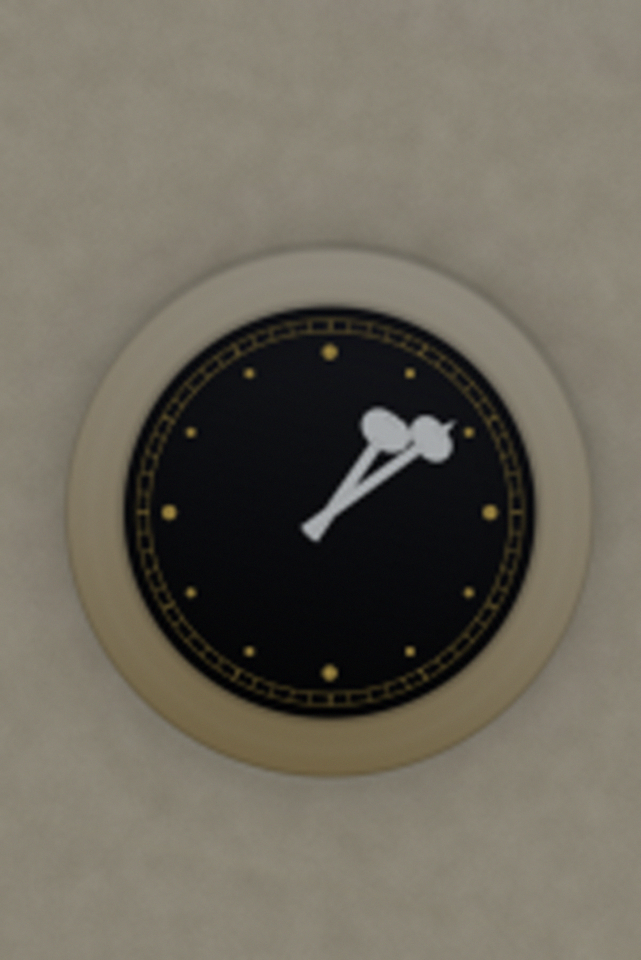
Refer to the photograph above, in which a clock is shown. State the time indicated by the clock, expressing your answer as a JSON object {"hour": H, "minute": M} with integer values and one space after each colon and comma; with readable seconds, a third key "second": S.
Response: {"hour": 1, "minute": 9}
